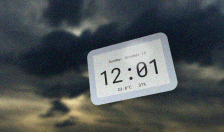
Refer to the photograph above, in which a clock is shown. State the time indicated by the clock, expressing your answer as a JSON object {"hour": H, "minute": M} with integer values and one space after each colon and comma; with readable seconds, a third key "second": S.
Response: {"hour": 12, "minute": 1}
